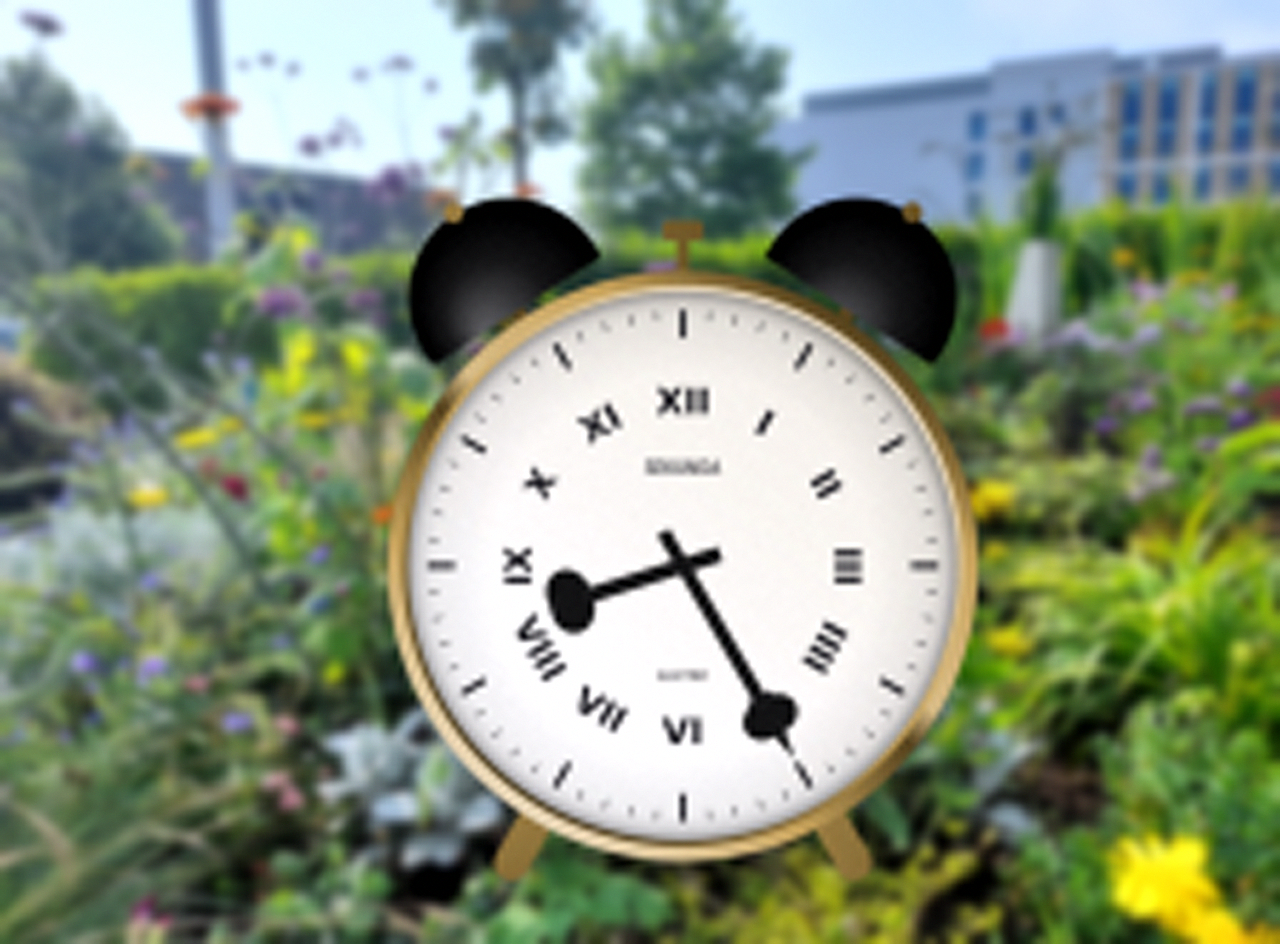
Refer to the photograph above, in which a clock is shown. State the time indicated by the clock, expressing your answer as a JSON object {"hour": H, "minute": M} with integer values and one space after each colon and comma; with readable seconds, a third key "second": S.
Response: {"hour": 8, "minute": 25}
